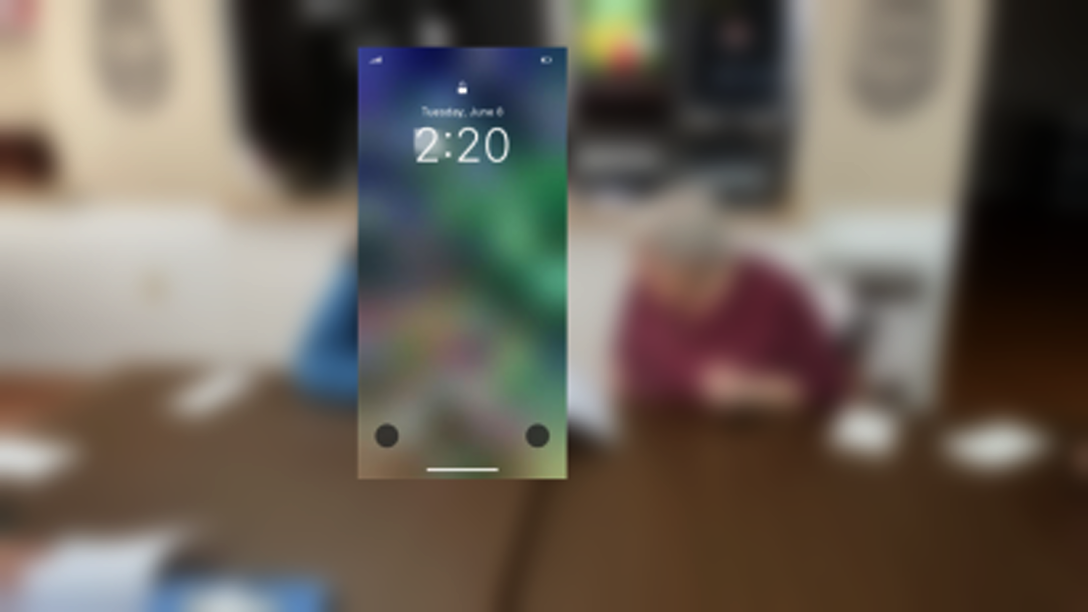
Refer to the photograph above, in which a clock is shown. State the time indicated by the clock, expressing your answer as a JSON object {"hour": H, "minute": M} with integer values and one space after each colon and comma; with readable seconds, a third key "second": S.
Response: {"hour": 2, "minute": 20}
